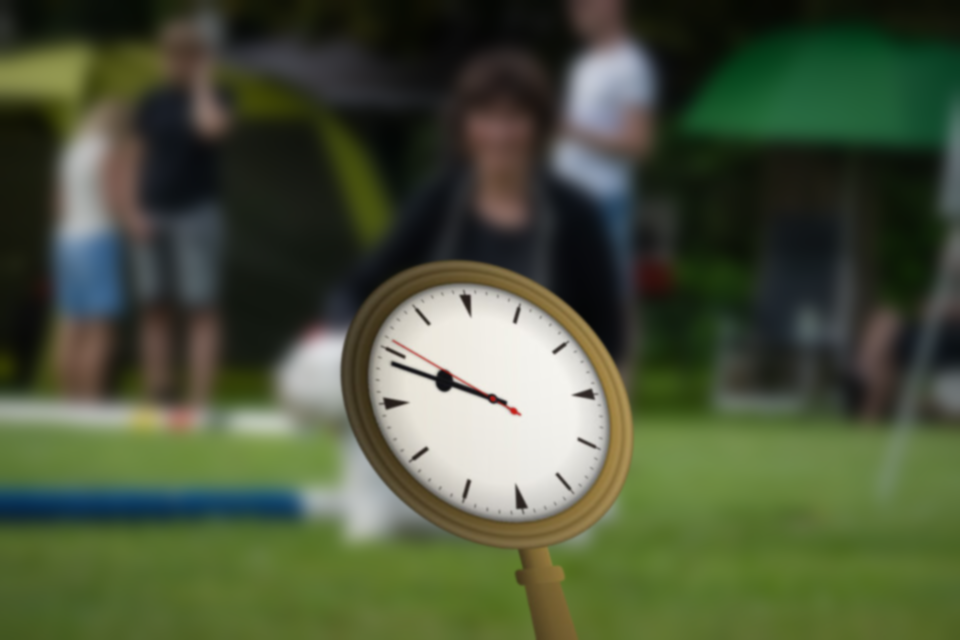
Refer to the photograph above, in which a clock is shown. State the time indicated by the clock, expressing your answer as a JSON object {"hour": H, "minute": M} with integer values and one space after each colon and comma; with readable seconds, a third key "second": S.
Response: {"hour": 9, "minute": 48, "second": 51}
